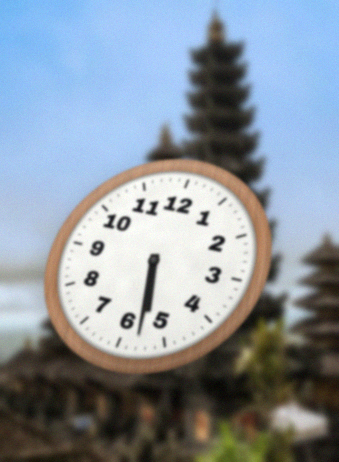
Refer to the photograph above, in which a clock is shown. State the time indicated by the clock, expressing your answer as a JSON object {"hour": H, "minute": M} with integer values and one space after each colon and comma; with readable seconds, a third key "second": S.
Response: {"hour": 5, "minute": 28}
